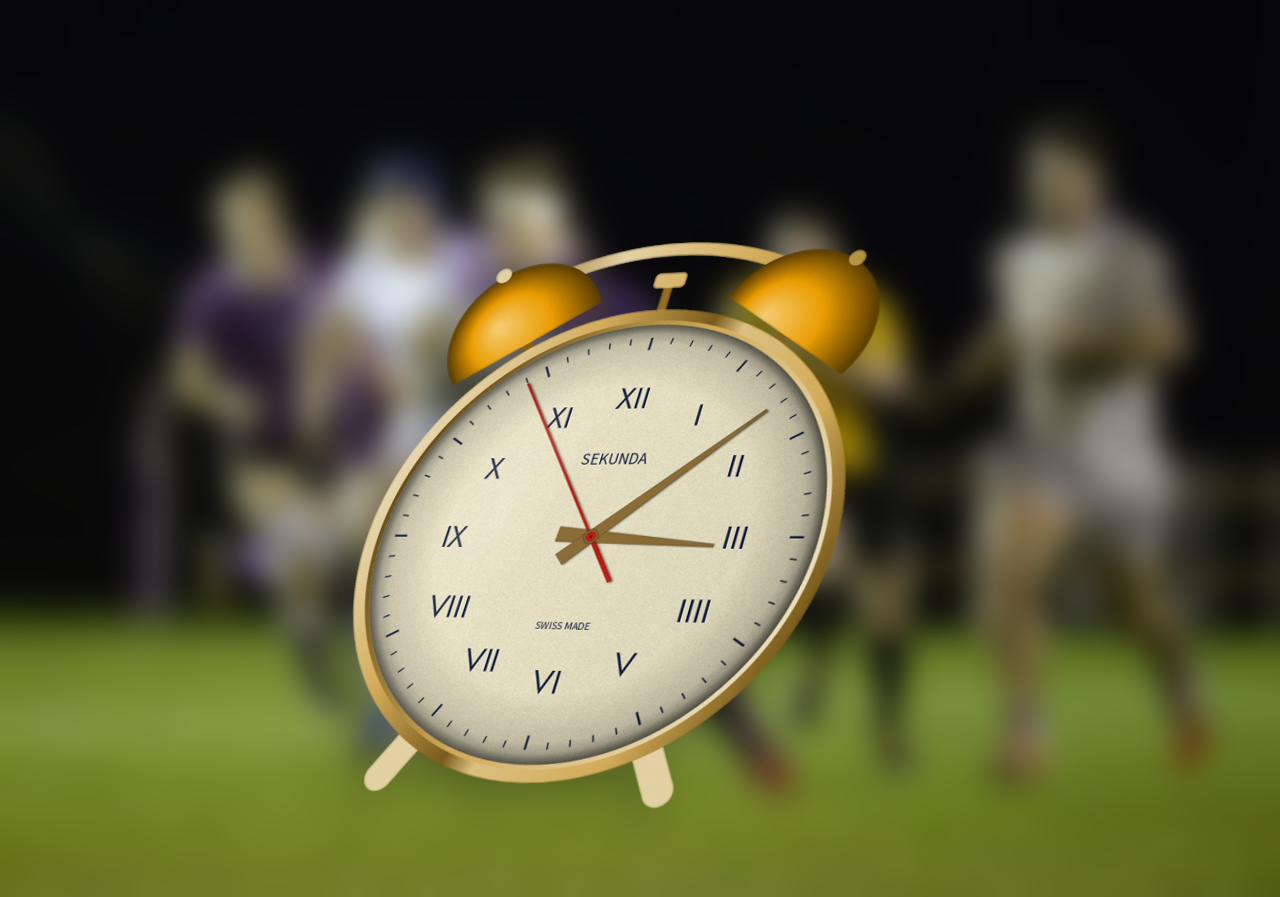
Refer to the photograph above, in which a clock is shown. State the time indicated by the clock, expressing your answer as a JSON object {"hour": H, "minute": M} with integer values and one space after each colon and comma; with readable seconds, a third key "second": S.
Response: {"hour": 3, "minute": 7, "second": 54}
